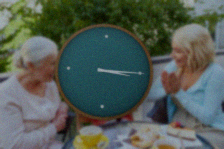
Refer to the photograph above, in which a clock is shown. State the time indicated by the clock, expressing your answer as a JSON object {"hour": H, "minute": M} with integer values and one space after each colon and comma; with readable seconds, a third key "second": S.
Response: {"hour": 3, "minute": 15}
